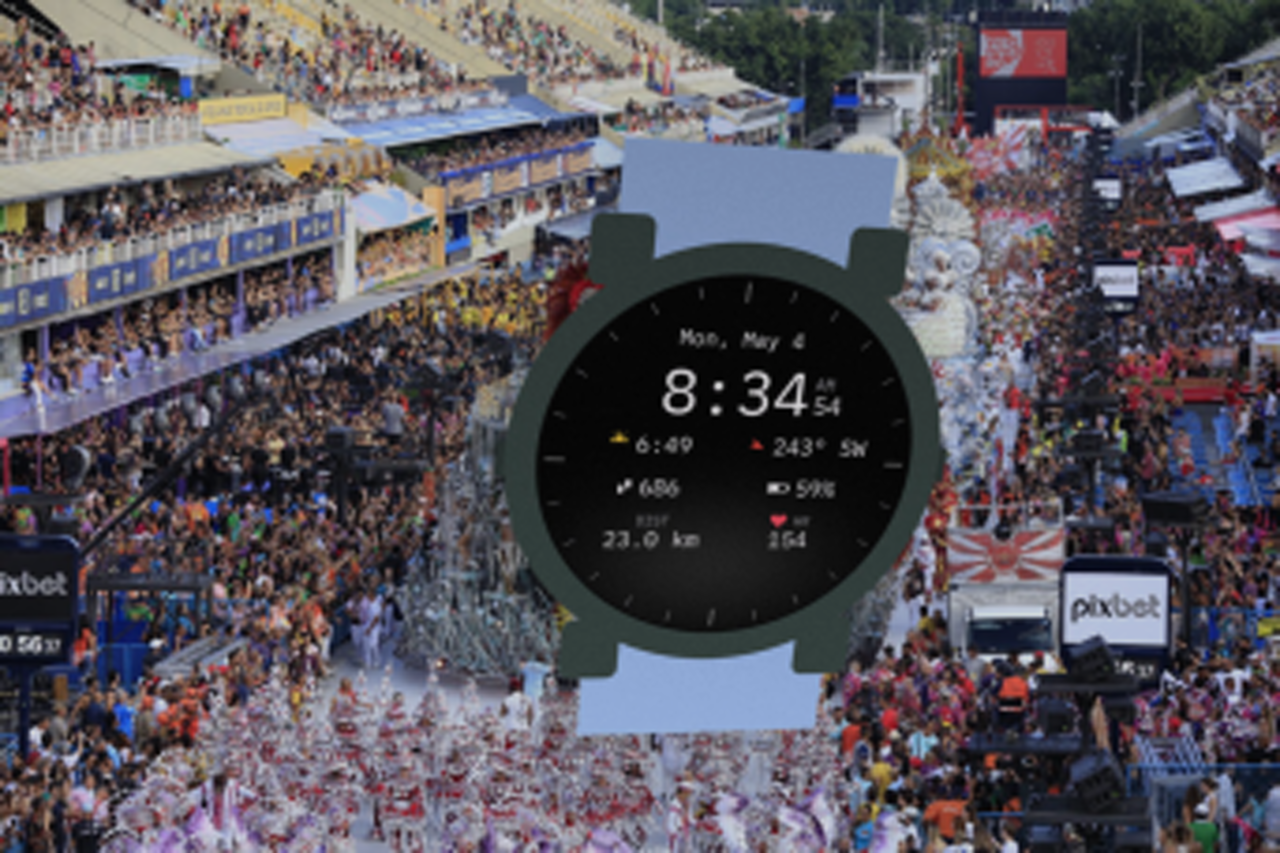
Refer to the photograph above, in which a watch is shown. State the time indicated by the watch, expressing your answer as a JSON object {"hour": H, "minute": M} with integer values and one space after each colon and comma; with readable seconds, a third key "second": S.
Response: {"hour": 8, "minute": 34}
